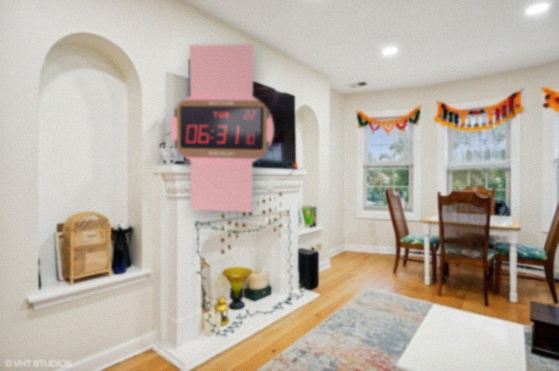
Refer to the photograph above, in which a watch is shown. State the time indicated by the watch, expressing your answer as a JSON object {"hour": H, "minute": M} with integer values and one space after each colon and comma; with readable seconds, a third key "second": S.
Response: {"hour": 6, "minute": 31}
